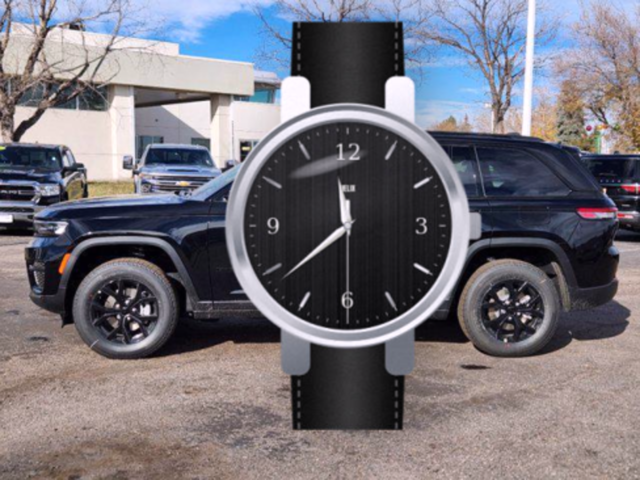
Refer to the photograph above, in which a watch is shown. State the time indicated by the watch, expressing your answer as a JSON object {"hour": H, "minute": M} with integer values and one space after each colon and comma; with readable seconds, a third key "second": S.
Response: {"hour": 11, "minute": 38, "second": 30}
